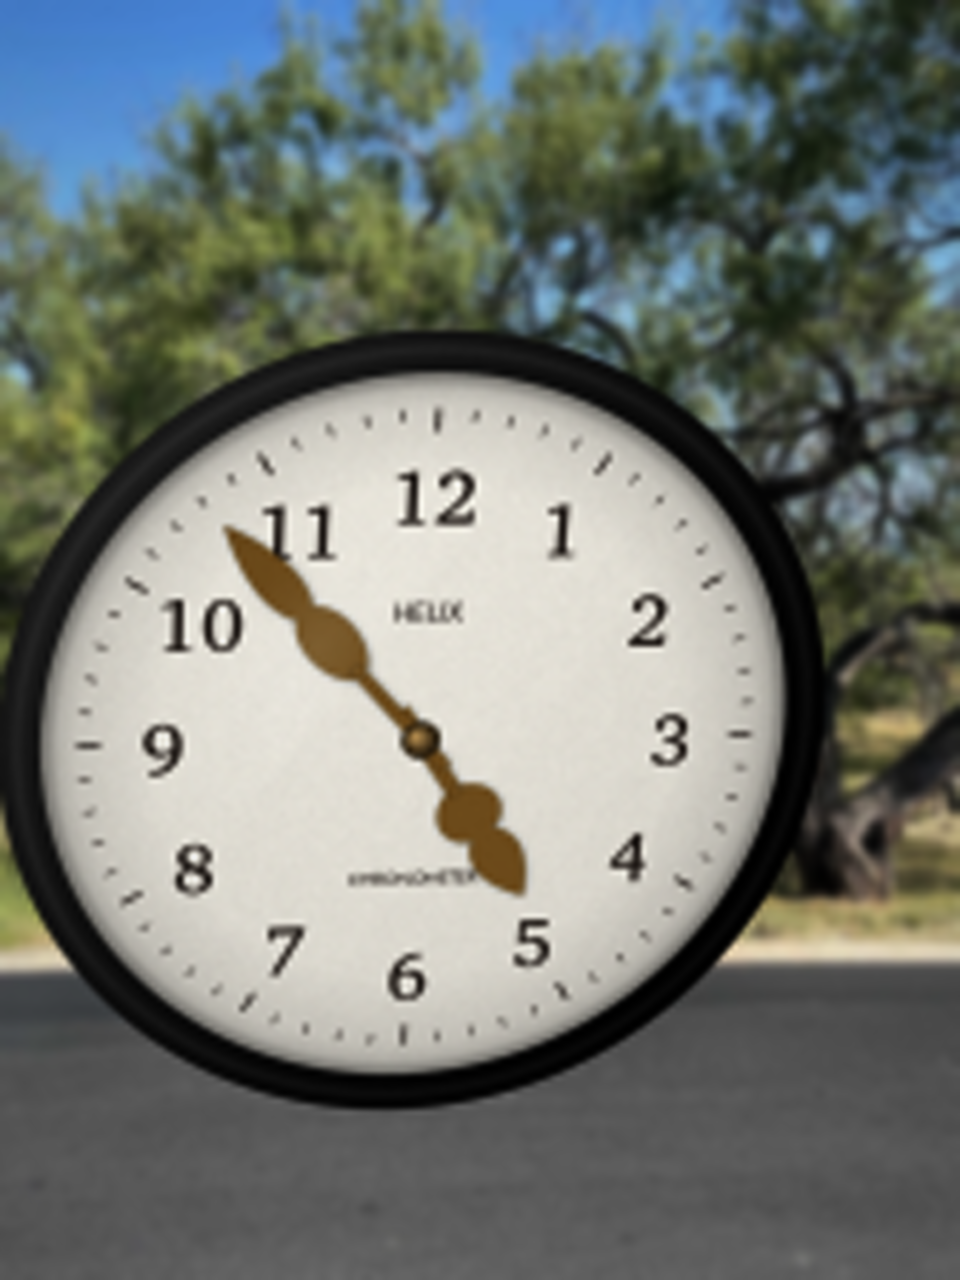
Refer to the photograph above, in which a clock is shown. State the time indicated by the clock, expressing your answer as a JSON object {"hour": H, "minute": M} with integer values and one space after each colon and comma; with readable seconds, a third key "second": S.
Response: {"hour": 4, "minute": 53}
